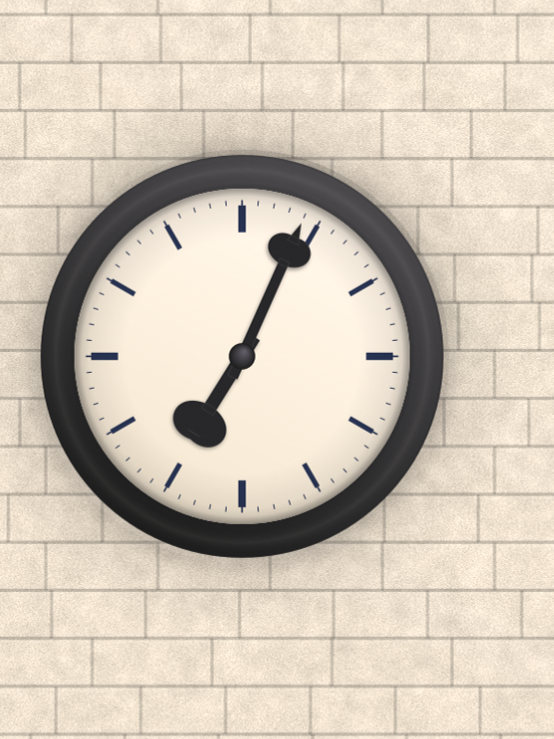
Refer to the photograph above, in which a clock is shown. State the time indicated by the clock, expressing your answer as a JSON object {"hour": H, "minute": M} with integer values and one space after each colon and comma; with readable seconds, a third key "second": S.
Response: {"hour": 7, "minute": 4}
